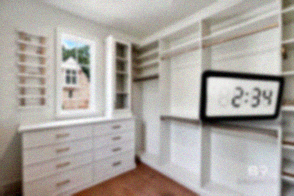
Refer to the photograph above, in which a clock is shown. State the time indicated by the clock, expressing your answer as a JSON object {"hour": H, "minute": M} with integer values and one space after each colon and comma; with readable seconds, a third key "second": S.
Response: {"hour": 2, "minute": 34}
